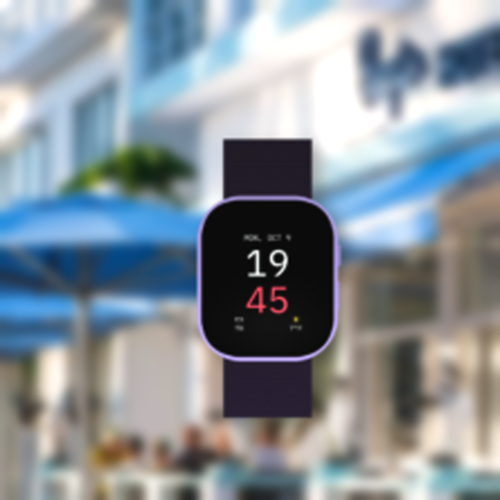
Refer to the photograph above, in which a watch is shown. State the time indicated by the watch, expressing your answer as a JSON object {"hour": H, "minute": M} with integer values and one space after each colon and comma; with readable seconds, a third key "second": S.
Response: {"hour": 19, "minute": 45}
